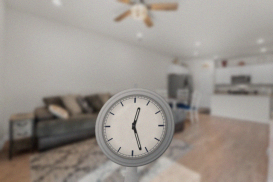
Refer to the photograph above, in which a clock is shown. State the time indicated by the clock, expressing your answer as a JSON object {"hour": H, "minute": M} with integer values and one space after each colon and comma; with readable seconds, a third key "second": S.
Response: {"hour": 12, "minute": 27}
